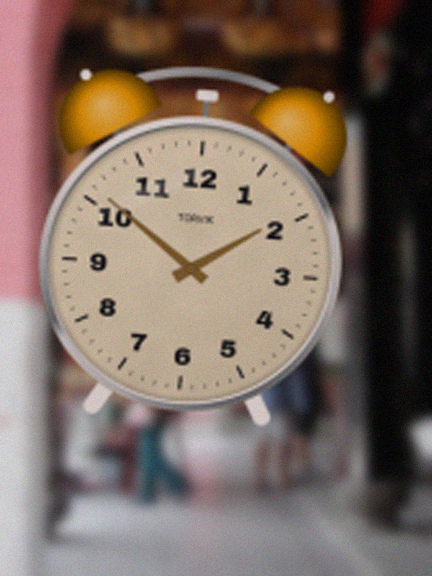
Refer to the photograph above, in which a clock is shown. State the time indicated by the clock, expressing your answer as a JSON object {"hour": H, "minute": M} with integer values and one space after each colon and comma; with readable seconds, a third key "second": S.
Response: {"hour": 1, "minute": 51}
